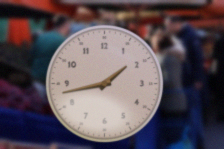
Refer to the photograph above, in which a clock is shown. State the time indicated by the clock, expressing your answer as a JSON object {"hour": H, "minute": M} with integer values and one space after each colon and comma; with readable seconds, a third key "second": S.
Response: {"hour": 1, "minute": 43}
